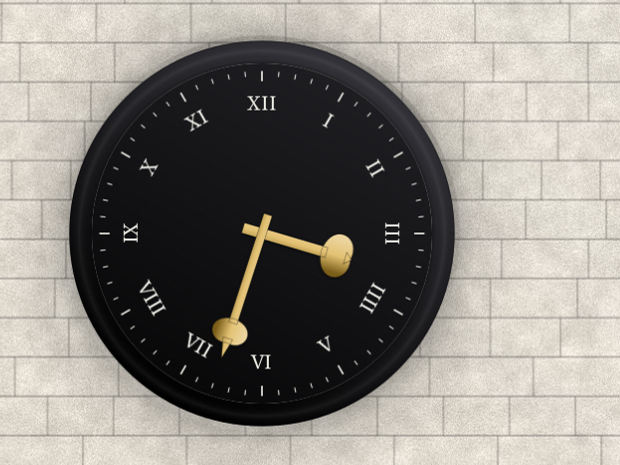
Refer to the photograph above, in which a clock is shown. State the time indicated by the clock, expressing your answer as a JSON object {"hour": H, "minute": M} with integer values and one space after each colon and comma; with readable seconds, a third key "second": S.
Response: {"hour": 3, "minute": 33}
